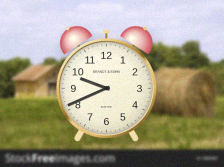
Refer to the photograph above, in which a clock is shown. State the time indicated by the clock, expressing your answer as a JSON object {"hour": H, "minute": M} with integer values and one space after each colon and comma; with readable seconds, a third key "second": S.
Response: {"hour": 9, "minute": 41}
